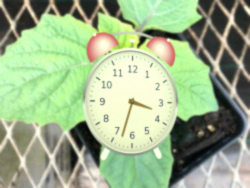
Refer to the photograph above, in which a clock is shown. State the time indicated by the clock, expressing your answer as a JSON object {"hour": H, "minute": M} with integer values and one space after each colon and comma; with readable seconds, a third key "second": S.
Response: {"hour": 3, "minute": 33}
